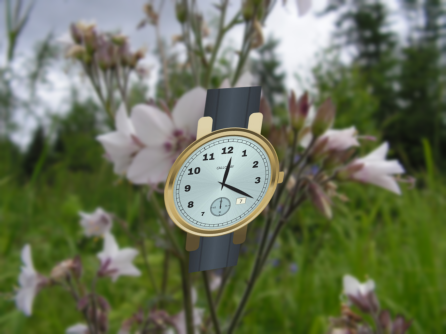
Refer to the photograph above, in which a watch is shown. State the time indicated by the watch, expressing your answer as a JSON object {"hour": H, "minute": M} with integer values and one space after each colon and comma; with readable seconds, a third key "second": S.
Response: {"hour": 12, "minute": 20}
